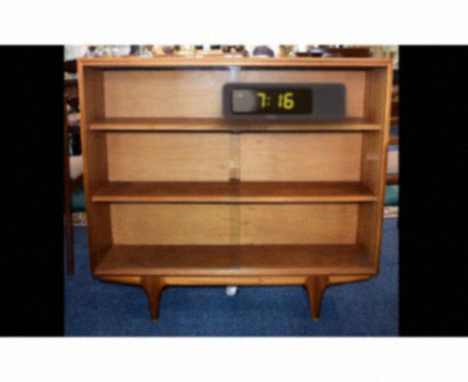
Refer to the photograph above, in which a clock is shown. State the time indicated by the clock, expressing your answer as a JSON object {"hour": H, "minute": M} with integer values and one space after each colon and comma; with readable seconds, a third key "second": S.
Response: {"hour": 7, "minute": 16}
